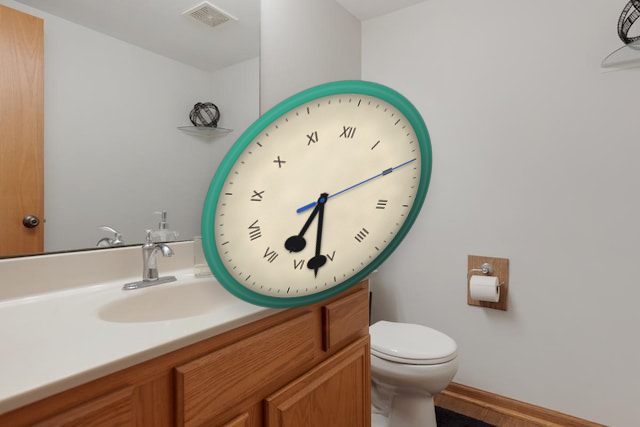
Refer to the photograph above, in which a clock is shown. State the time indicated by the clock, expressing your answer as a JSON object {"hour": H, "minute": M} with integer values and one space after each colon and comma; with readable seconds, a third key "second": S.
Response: {"hour": 6, "minute": 27, "second": 10}
